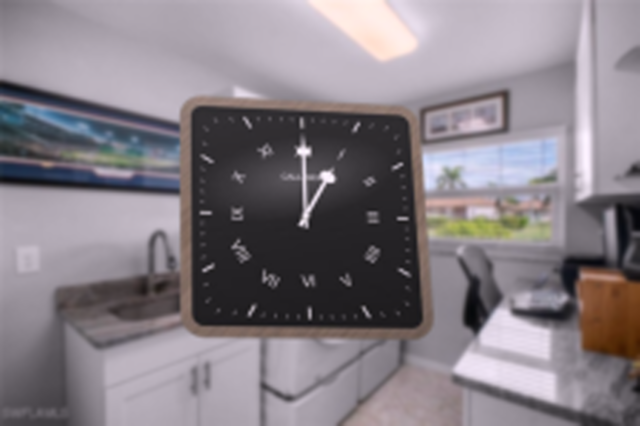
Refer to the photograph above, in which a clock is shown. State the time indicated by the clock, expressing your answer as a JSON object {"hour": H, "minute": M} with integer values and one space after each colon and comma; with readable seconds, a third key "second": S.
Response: {"hour": 1, "minute": 0}
